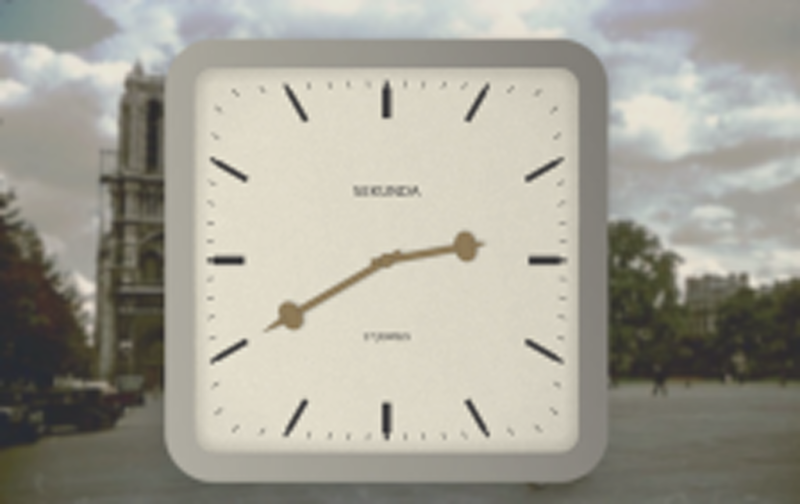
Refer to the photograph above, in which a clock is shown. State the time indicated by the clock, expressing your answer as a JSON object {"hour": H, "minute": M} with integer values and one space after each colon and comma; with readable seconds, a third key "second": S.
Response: {"hour": 2, "minute": 40}
